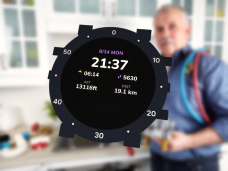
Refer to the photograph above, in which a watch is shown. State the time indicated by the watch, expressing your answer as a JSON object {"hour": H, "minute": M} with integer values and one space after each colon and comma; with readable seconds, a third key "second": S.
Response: {"hour": 21, "minute": 37}
